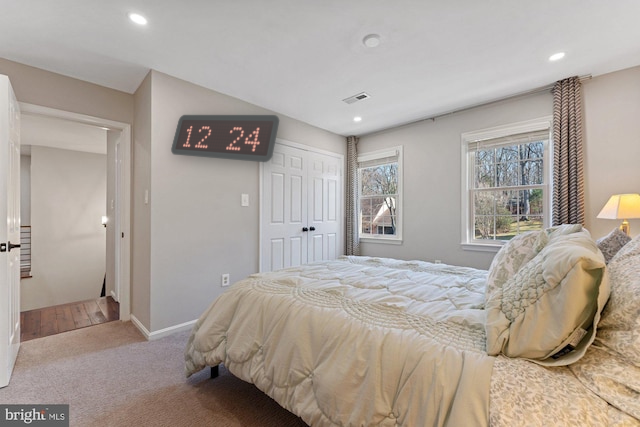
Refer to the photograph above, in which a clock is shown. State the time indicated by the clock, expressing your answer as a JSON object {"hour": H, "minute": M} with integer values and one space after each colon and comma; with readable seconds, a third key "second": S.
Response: {"hour": 12, "minute": 24}
